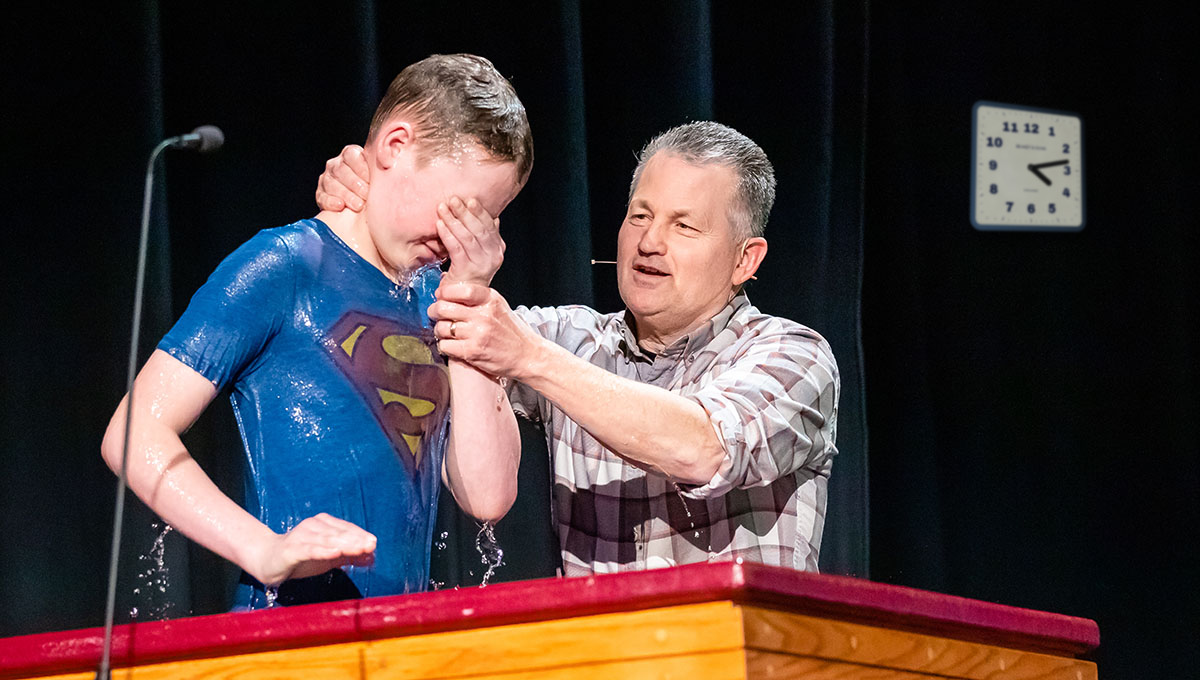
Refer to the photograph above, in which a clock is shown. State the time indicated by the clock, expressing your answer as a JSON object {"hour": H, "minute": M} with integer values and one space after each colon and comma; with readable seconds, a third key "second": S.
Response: {"hour": 4, "minute": 13}
